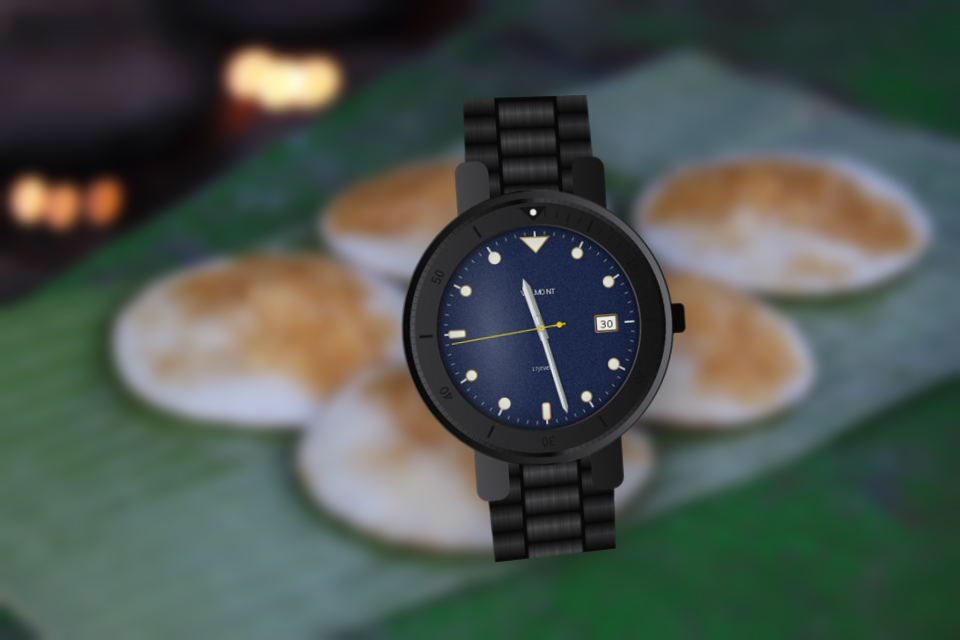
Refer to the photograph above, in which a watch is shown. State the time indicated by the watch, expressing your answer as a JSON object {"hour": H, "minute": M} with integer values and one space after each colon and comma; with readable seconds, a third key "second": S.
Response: {"hour": 11, "minute": 27, "second": 44}
